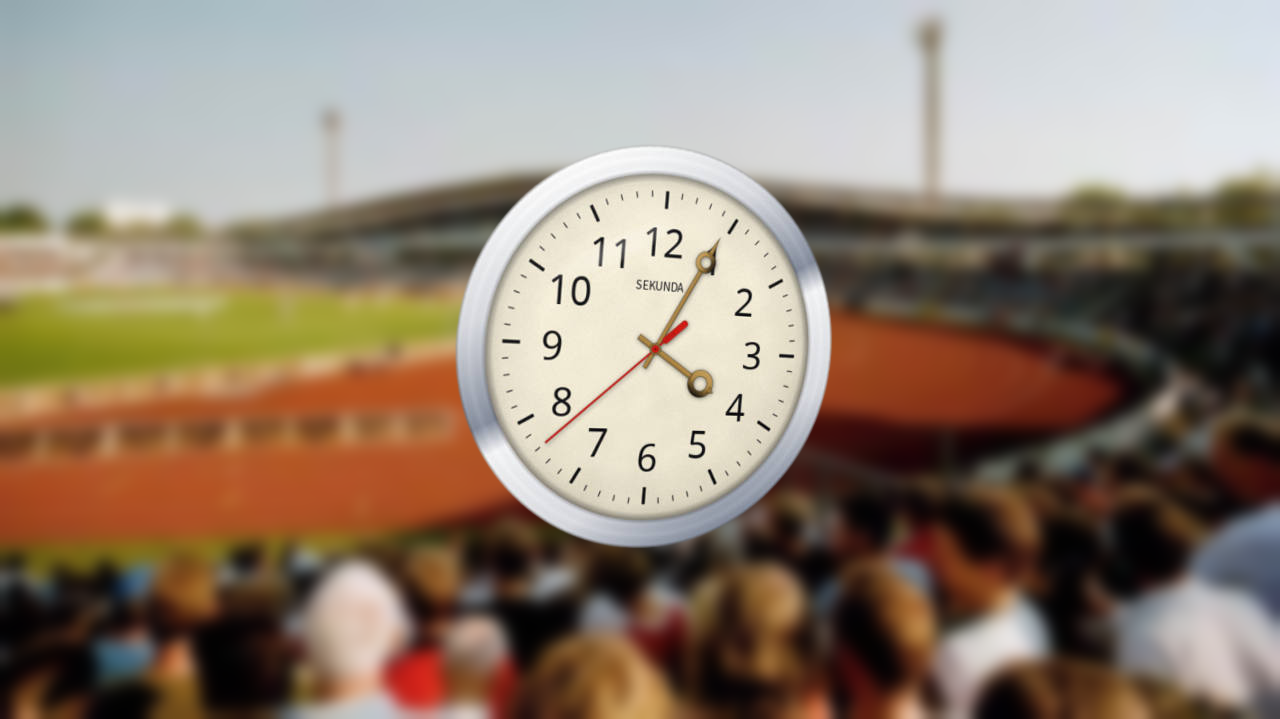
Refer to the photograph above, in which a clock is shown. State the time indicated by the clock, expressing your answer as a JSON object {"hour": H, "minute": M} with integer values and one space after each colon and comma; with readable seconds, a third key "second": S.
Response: {"hour": 4, "minute": 4, "second": 38}
